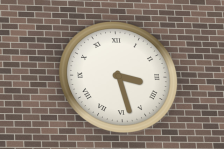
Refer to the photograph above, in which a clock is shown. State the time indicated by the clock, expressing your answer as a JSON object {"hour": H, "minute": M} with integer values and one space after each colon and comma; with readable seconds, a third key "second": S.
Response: {"hour": 3, "minute": 28}
